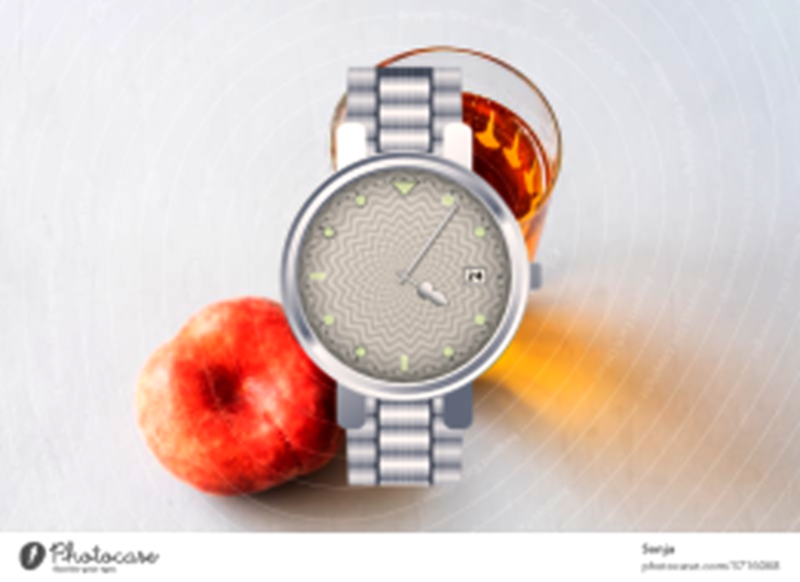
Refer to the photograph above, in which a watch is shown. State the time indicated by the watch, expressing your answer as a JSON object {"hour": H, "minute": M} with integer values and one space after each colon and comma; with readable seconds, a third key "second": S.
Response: {"hour": 4, "minute": 6}
